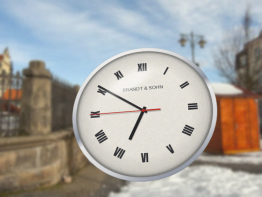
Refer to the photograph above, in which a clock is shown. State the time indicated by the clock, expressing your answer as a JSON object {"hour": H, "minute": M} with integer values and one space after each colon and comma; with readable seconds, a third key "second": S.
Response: {"hour": 6, "minute": 50, "second": 45}
